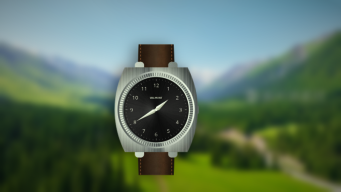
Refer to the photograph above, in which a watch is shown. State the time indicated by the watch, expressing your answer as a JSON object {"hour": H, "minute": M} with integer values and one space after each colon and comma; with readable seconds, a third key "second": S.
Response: {"hour": 1, "minute": 40}
